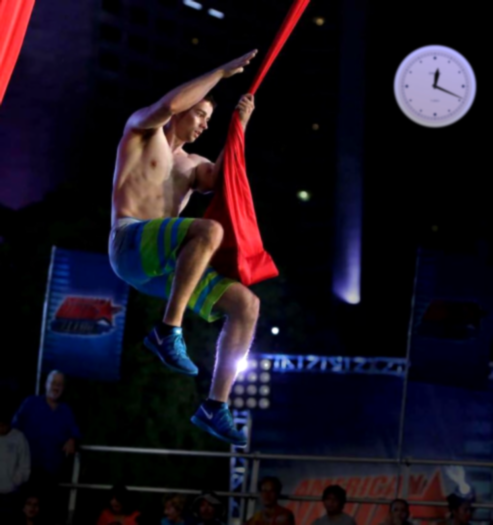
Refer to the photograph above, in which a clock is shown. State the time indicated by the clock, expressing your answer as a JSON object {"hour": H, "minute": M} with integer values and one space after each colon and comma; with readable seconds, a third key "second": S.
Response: {"hour": 12, "minute": 19}
